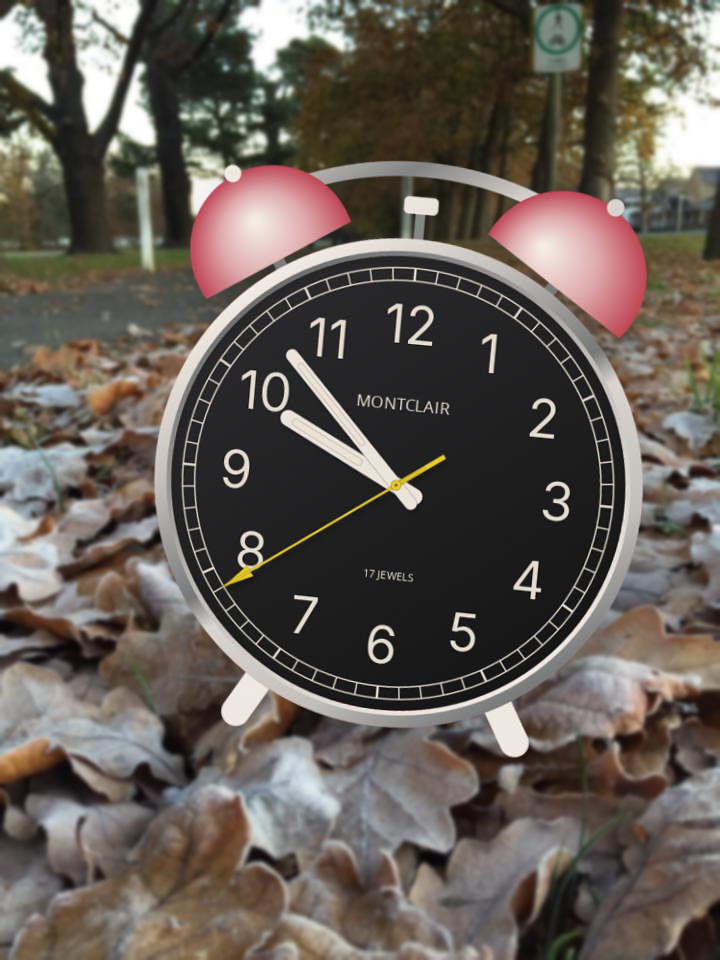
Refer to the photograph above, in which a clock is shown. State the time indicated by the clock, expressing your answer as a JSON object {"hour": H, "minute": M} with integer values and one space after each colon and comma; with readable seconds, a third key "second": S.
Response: {"hour": 9, "minute": 52, "second": 39}
